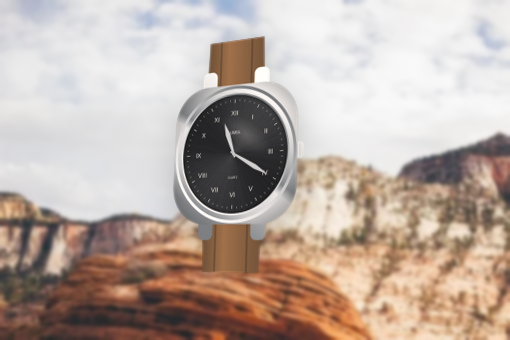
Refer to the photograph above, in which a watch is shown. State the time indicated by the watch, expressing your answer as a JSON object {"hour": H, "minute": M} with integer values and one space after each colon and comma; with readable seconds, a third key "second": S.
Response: {"hour": 11, "minute": 20}
